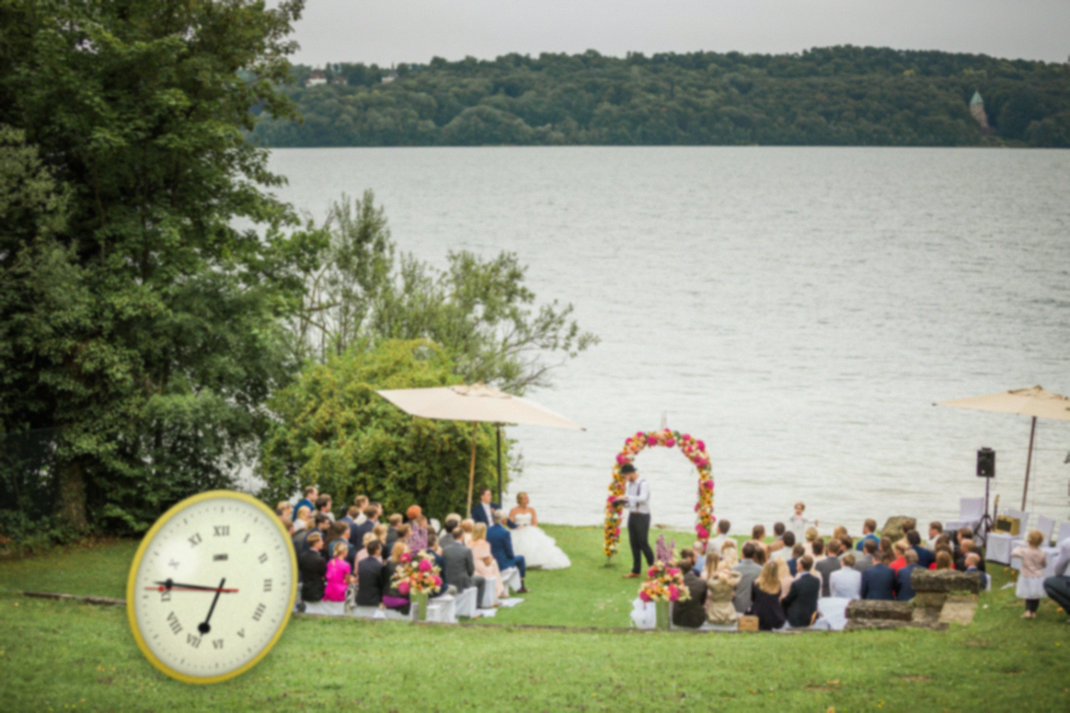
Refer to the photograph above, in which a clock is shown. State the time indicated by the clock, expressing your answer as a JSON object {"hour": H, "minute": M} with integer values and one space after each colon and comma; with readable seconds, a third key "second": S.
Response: {"hour": 6, "minute": 46, "second": 46}
